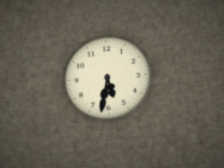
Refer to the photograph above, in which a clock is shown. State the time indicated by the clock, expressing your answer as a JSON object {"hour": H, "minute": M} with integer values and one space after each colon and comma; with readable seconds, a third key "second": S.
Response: {"hour": 5, "minute": 32}
